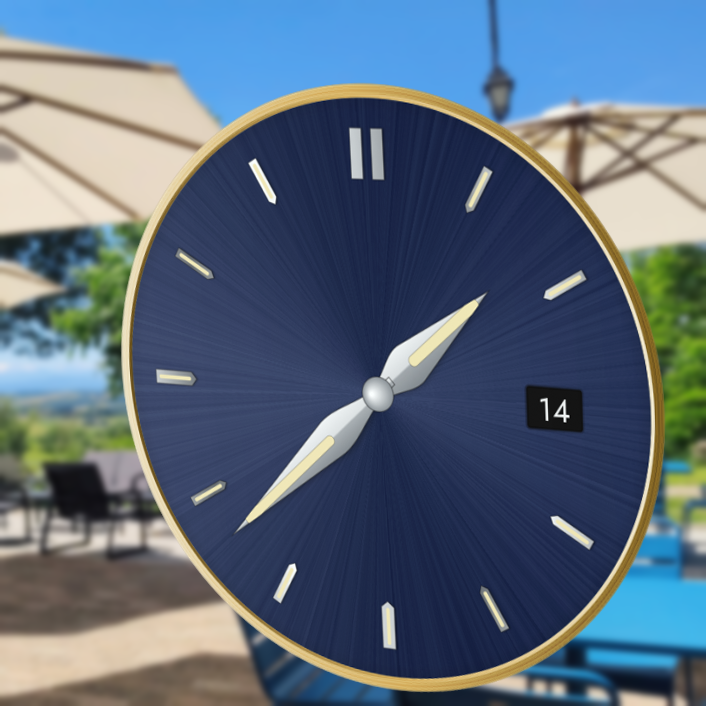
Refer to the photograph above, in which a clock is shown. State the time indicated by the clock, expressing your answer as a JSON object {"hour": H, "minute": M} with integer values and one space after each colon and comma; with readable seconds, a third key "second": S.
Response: {"hour": 1, "minute": 38}
